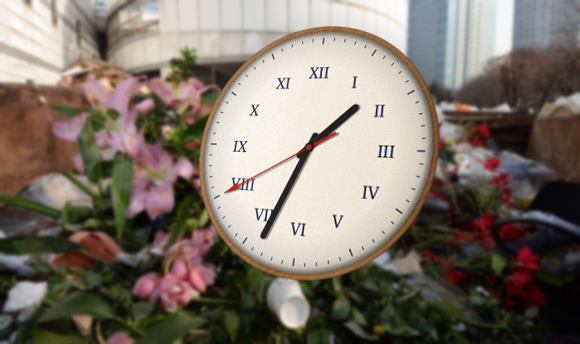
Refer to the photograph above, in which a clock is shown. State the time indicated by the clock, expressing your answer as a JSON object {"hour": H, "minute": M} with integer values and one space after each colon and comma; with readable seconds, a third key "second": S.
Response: {"hour": 1, "minute": 33, "second": 40}
